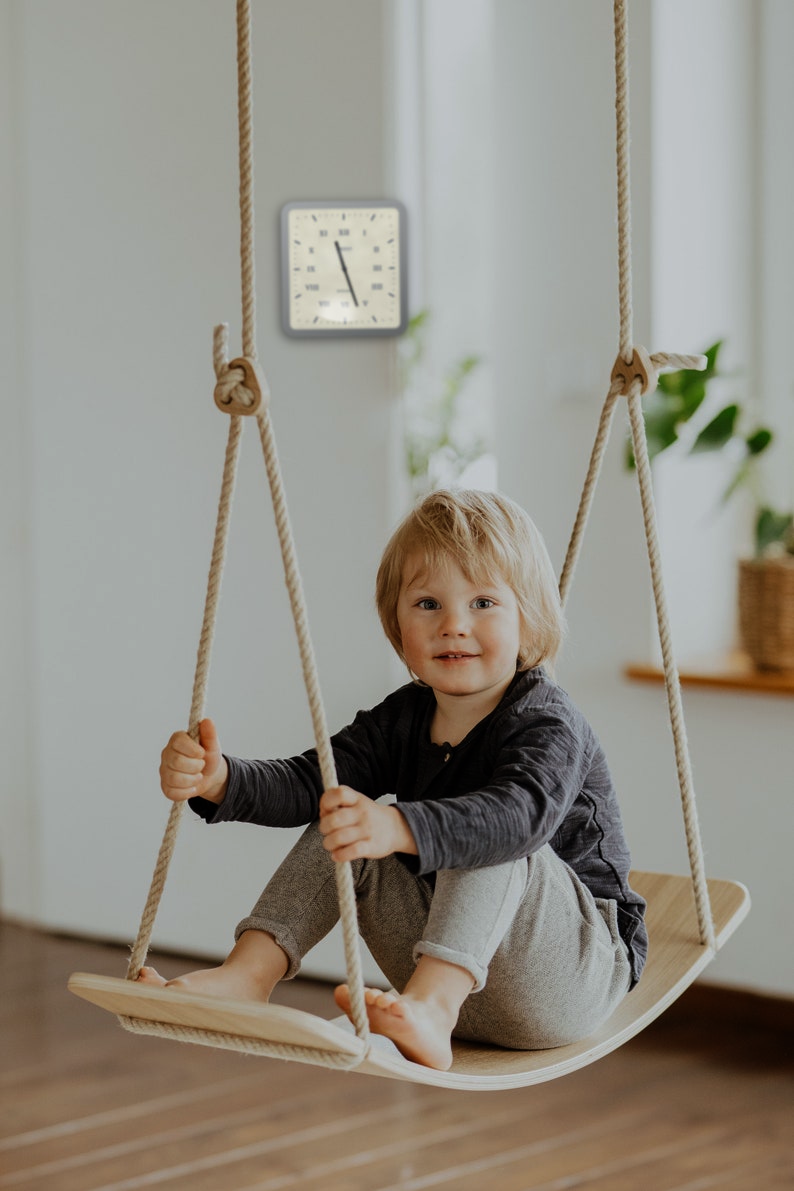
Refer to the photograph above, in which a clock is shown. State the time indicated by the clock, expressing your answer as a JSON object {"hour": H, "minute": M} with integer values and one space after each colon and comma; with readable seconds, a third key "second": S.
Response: {"hour": 11, "minute": 27}
